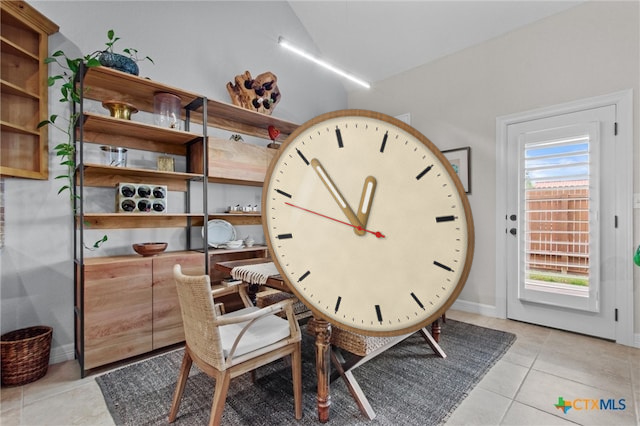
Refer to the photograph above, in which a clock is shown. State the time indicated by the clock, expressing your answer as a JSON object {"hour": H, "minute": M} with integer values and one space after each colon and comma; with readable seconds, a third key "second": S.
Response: {"hour": 12, "minute": 55, "second": 49}
